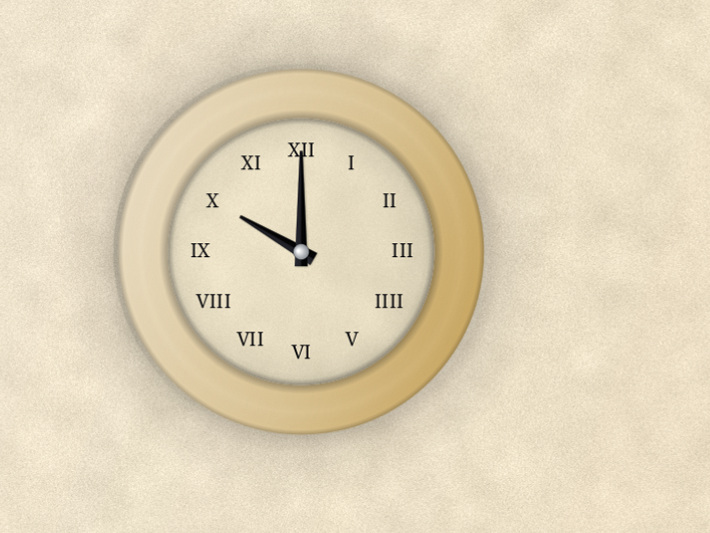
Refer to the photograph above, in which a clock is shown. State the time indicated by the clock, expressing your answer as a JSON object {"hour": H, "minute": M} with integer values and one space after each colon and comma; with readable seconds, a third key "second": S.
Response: {"hour": 10, "minute": 0}
